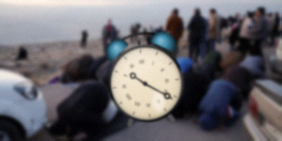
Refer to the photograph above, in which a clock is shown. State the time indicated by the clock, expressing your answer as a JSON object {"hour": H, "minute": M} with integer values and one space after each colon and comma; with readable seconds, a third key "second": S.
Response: {"hour": 10, "minute": 21}
